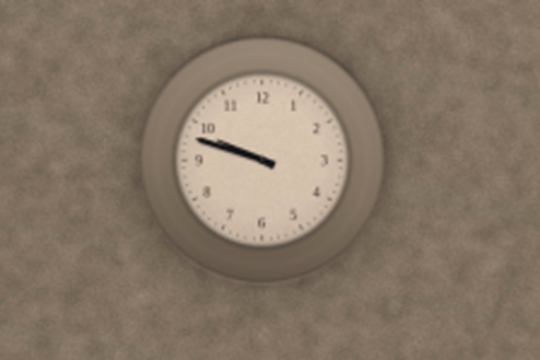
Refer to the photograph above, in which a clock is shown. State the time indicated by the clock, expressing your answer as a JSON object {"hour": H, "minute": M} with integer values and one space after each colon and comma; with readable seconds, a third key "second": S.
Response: {"hour": 9, "minute": 48}
